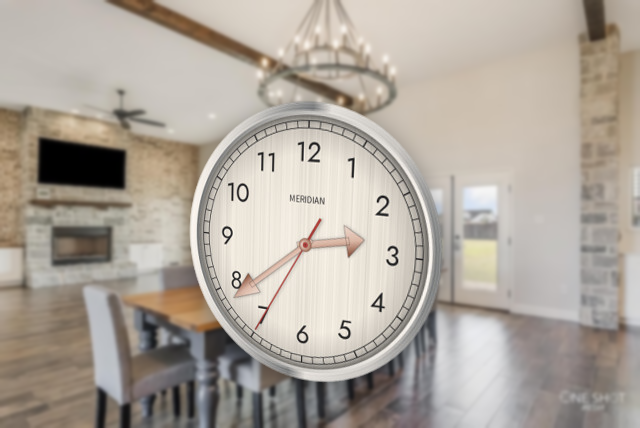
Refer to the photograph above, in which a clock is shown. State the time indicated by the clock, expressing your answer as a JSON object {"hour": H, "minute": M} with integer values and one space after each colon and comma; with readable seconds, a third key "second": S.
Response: {"hour": 2, "minute": 38, "second": 35}
